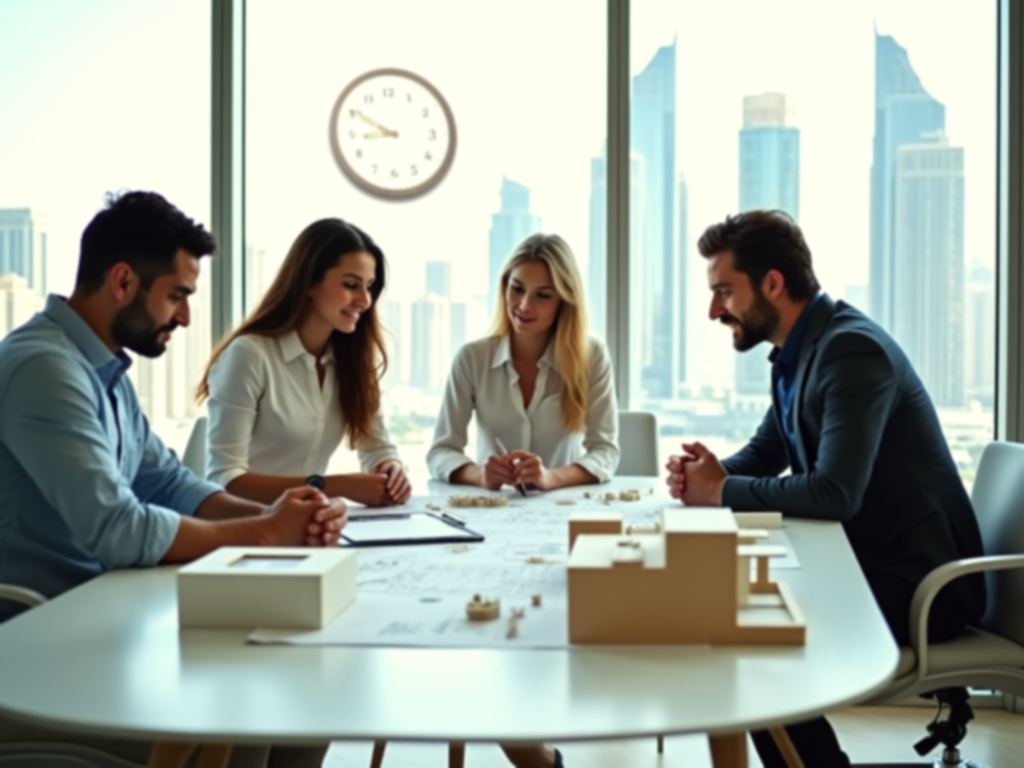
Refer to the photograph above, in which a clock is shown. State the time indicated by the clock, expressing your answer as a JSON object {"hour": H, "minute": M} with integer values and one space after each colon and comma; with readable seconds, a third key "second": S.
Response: {"hour": 8, "minute": 50}
